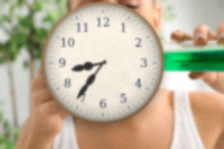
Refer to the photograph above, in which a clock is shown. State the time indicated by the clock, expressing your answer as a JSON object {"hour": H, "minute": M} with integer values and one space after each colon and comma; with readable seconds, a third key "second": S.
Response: {"hour": 8, "minute": 36}
